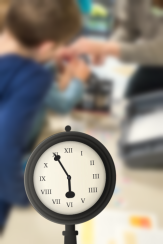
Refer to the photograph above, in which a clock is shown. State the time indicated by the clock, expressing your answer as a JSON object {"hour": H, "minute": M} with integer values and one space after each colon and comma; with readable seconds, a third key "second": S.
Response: {"hour": 5, "minute": 55}
